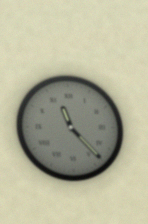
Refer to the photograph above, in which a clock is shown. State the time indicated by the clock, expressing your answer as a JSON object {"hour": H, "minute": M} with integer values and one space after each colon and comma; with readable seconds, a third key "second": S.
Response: {"hour": 11, "minute": 23}
